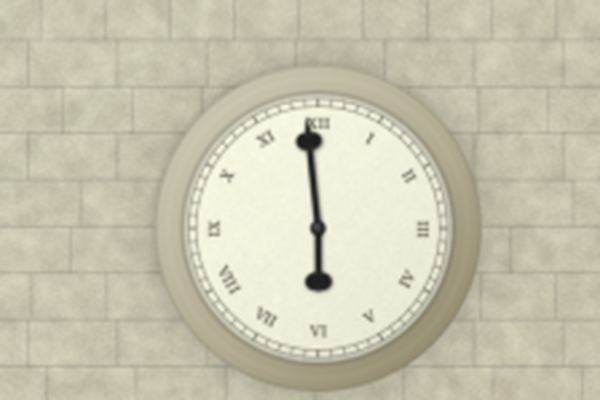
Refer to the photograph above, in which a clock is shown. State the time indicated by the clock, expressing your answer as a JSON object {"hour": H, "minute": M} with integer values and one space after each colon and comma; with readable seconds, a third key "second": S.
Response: {"hour": 5, "minute": 59}
